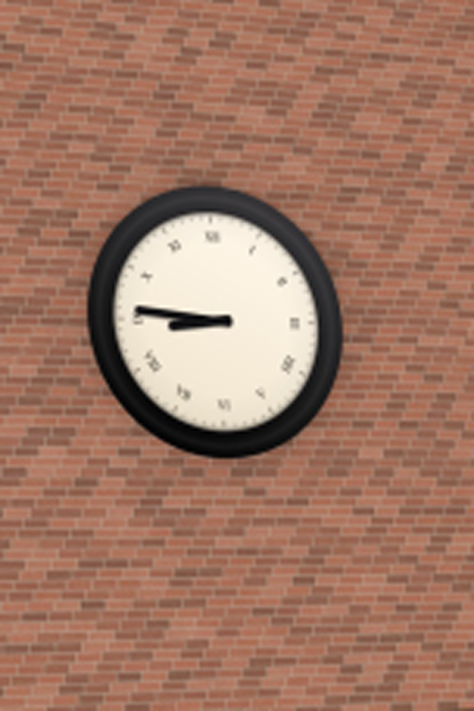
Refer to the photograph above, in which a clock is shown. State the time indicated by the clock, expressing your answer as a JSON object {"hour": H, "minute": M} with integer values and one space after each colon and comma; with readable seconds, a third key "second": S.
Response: {"hour": 8, "minute": 46}
